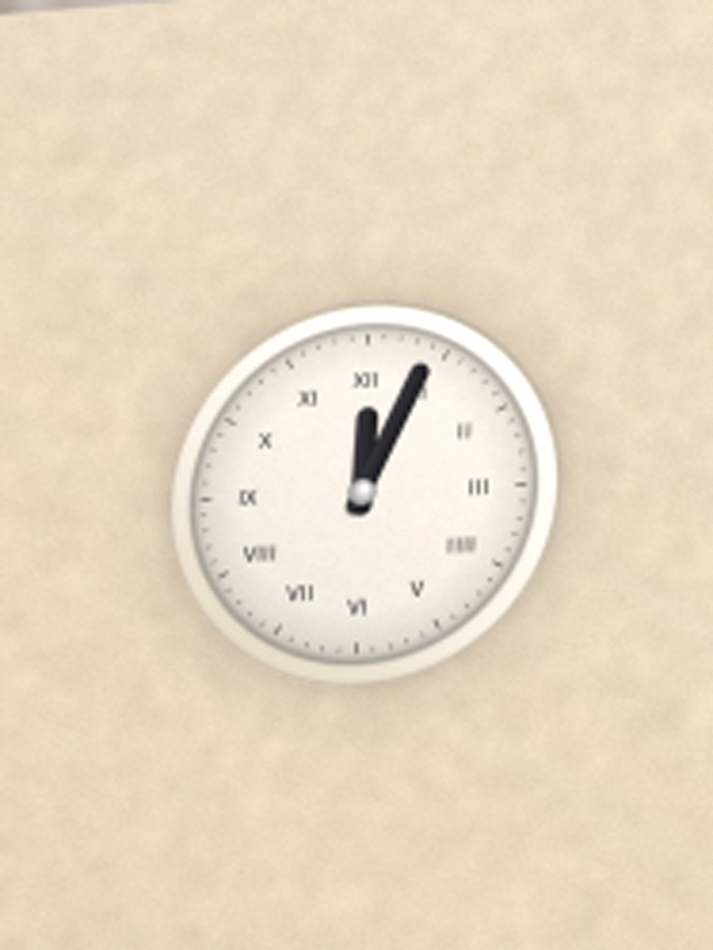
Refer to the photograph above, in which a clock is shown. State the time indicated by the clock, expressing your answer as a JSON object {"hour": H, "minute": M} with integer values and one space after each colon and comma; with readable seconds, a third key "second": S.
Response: {"hour": 12, "minute": 4}
